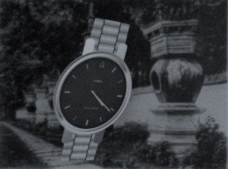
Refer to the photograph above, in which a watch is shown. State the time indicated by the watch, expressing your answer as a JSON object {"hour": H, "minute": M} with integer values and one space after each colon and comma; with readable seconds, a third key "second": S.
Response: {"hour": 4, "minute": 21}
